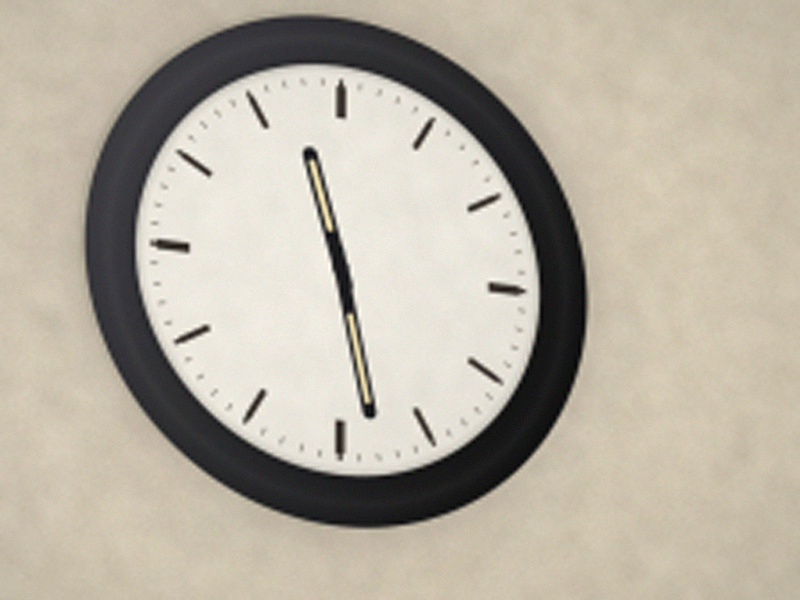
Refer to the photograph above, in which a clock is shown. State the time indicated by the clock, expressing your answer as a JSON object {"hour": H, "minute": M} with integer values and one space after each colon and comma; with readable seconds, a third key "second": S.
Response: {"hour": 11, "minute": 28}
